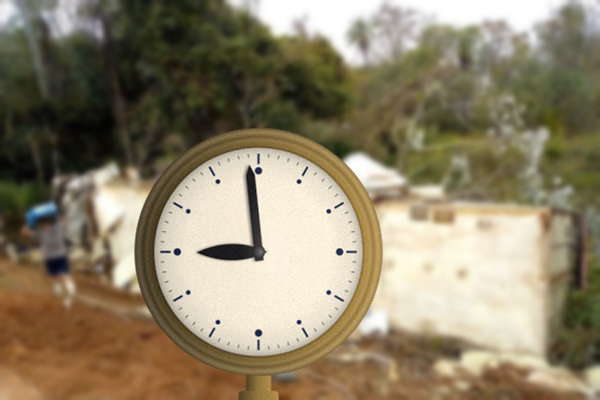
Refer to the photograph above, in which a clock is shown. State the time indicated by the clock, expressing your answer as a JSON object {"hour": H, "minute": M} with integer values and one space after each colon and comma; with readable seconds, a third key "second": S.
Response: {"hour": 8, "minute": 59}
